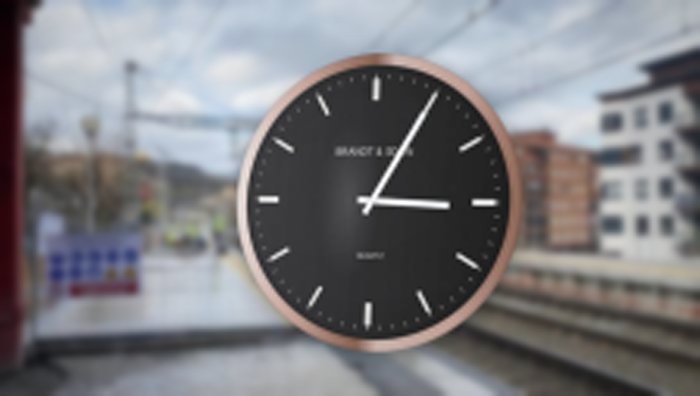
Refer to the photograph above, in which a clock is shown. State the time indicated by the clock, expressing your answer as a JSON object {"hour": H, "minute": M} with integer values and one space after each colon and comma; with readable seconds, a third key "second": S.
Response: {"hour": 3, "minute": 5}
